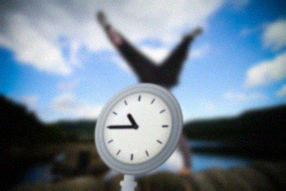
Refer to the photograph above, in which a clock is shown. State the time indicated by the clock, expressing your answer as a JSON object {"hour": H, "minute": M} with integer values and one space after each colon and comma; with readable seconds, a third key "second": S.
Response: {"hour": 10, "minute": 45}
